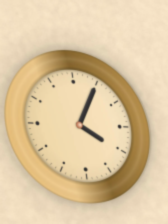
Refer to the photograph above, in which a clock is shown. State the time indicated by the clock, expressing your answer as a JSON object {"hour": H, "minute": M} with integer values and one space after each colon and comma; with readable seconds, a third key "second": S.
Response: {"hour": 4, "minute": 5}
